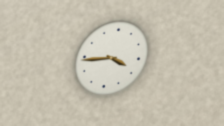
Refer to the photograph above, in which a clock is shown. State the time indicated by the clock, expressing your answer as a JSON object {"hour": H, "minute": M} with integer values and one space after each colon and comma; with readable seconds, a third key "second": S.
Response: {"hour": 3, "minute": 44}
